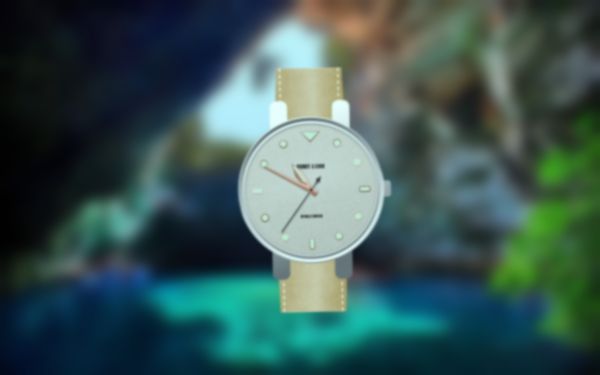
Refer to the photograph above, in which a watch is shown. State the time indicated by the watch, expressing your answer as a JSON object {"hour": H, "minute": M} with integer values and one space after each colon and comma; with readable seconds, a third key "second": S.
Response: {"hour": 10, "minute": 49, "second": 36}
